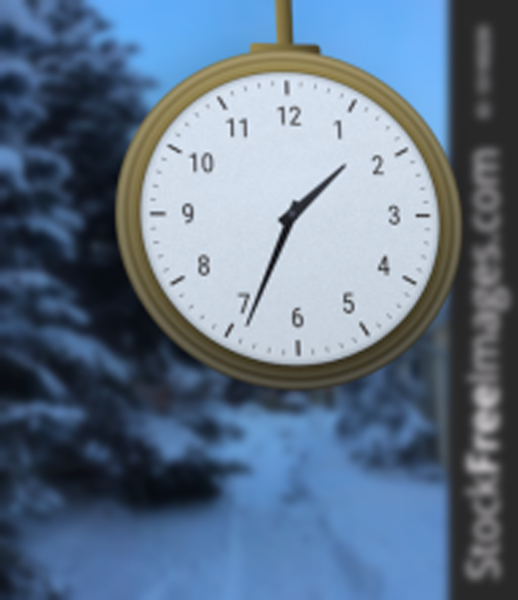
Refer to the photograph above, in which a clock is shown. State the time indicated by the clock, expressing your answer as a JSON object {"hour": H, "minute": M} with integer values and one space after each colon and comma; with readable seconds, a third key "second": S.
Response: {"hour": 1, "minute": 34}
